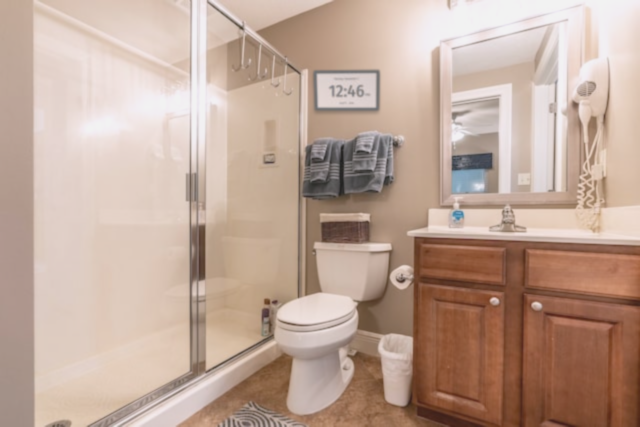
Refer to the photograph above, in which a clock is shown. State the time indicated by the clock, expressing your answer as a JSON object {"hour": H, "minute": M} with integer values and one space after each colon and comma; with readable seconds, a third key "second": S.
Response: {"hour": 12, "minute": 46}
